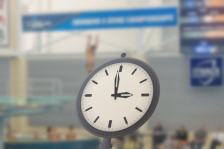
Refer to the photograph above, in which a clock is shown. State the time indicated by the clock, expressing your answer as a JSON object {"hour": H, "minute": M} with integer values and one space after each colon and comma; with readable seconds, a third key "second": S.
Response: {"hour": 2, "minute": 59}
